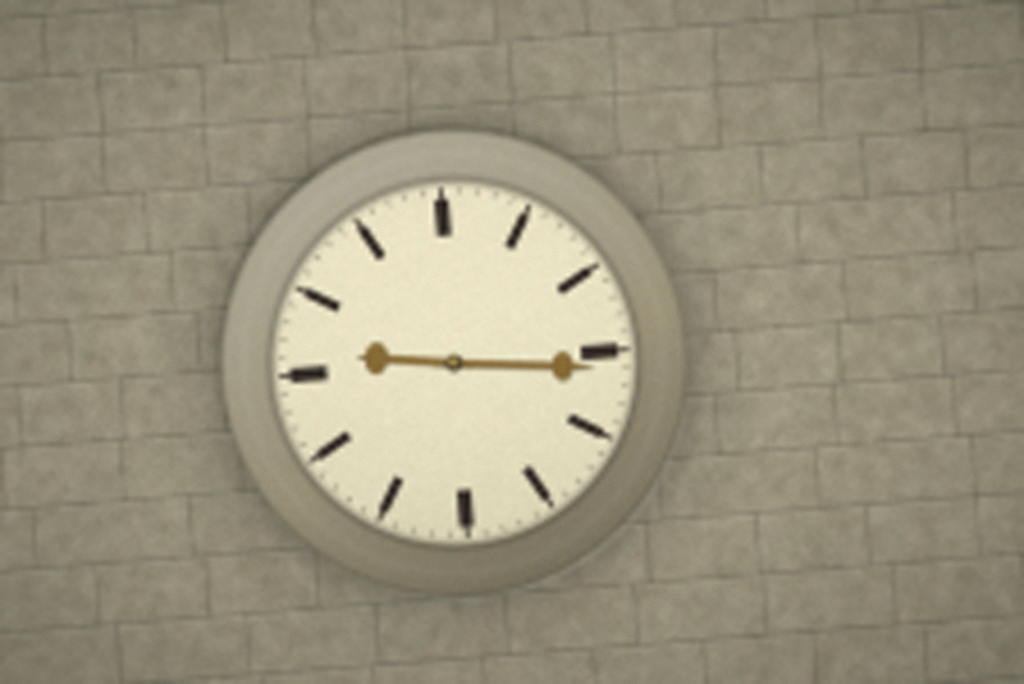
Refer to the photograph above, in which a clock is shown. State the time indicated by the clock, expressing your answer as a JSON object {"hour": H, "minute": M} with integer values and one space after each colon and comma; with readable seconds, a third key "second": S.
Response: {"hour": 9, "minute": 16}
